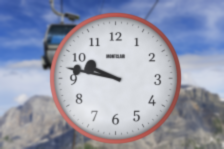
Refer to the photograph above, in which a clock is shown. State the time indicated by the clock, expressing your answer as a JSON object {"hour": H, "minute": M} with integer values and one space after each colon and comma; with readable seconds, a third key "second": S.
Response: {"hour": 9, "minute": 47}
